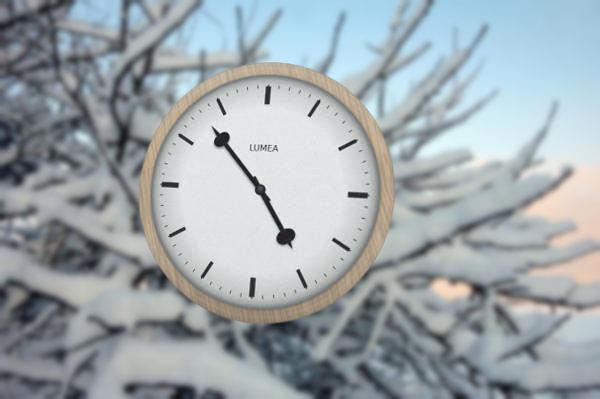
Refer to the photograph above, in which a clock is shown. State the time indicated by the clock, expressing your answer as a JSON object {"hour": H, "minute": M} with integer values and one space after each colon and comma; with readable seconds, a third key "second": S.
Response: {"hour": 4, "minute": 53}
